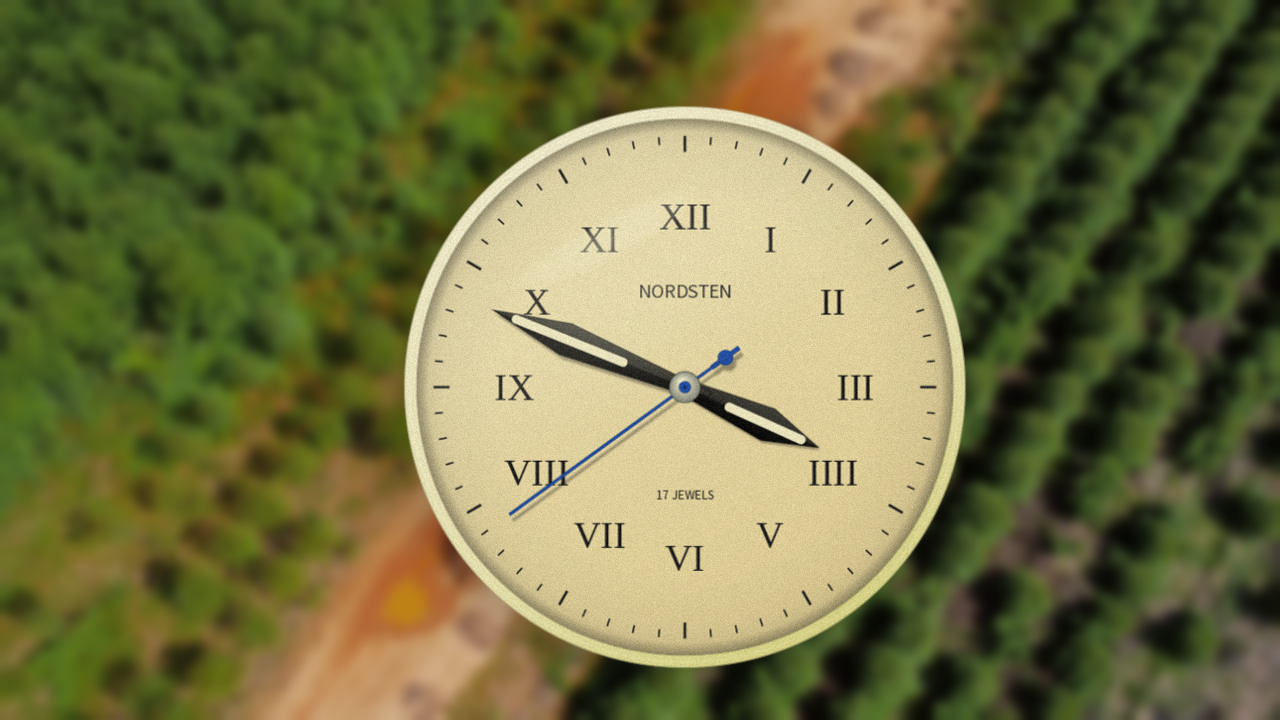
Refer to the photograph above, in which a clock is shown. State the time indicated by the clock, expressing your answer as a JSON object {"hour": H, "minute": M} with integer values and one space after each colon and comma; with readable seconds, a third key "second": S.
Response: {"hour": 3, "minute": 48, "second": 39}
